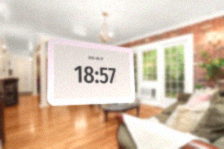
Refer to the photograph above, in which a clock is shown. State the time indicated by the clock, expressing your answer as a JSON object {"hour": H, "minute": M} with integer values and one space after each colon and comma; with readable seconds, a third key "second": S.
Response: {"hour": 18, "minute": 57}
